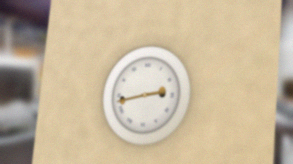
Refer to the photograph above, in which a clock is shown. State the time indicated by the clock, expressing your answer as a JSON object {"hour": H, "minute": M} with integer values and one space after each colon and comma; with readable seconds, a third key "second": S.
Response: {"hour": 2, "minute": 43}
